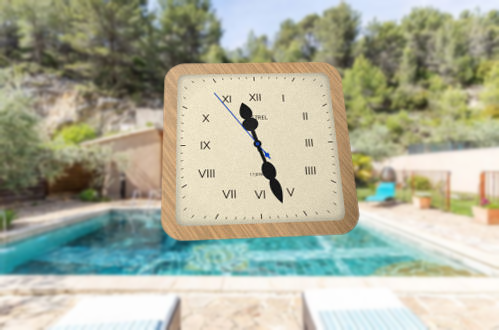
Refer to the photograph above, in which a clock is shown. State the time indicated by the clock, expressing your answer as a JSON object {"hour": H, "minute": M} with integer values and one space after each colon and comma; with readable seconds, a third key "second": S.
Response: {"hour": 11, "minute": 26, "second": 54}
